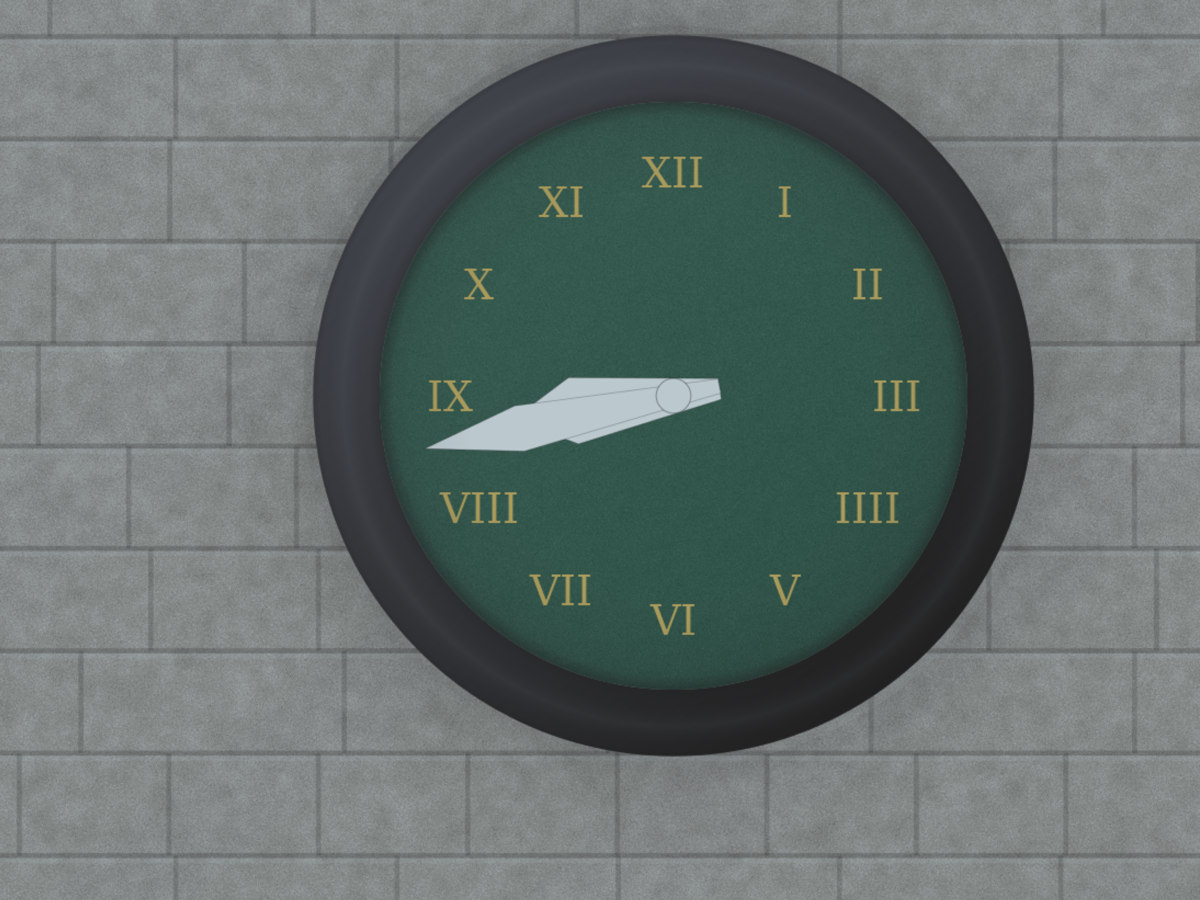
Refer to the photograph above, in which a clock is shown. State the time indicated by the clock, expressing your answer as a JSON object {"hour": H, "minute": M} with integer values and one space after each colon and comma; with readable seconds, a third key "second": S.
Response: {"hour": 8, "minute": 43}
